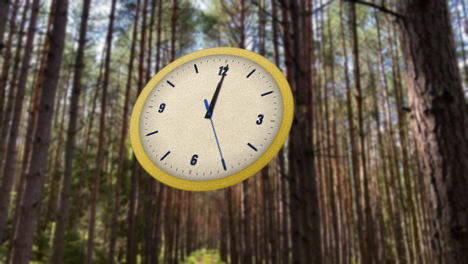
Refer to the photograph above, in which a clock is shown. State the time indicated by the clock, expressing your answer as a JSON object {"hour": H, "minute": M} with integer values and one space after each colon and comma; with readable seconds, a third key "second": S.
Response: {"hour": 12, "minute": 0, "second": 25}
